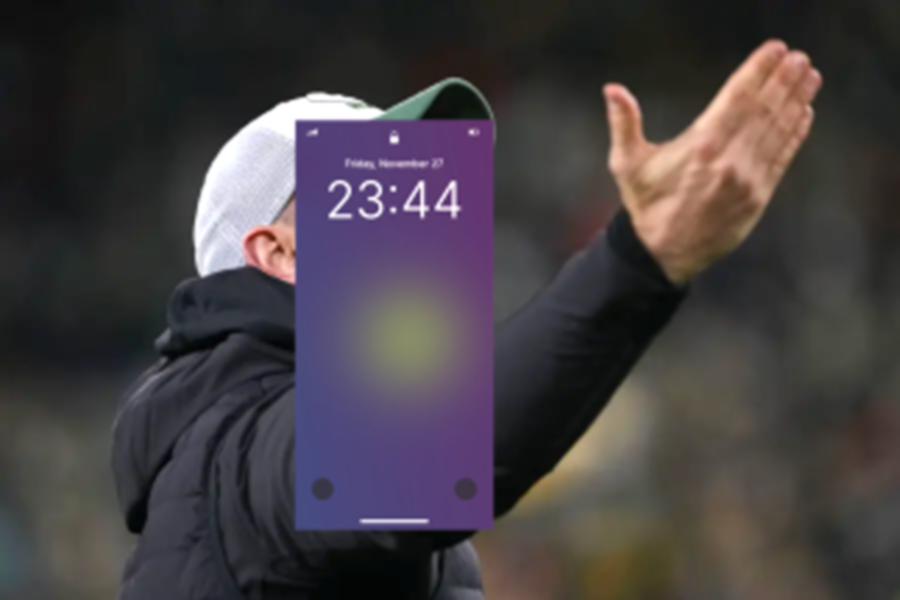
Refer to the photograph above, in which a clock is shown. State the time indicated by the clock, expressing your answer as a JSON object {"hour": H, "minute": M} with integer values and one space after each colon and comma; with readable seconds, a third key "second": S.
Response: {"hour": 23, "minute": 44}
